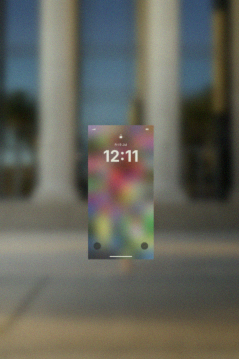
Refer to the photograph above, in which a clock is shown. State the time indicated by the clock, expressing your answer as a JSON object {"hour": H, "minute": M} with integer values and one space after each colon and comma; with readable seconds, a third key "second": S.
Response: {"hour": 12, "minute": 11}
